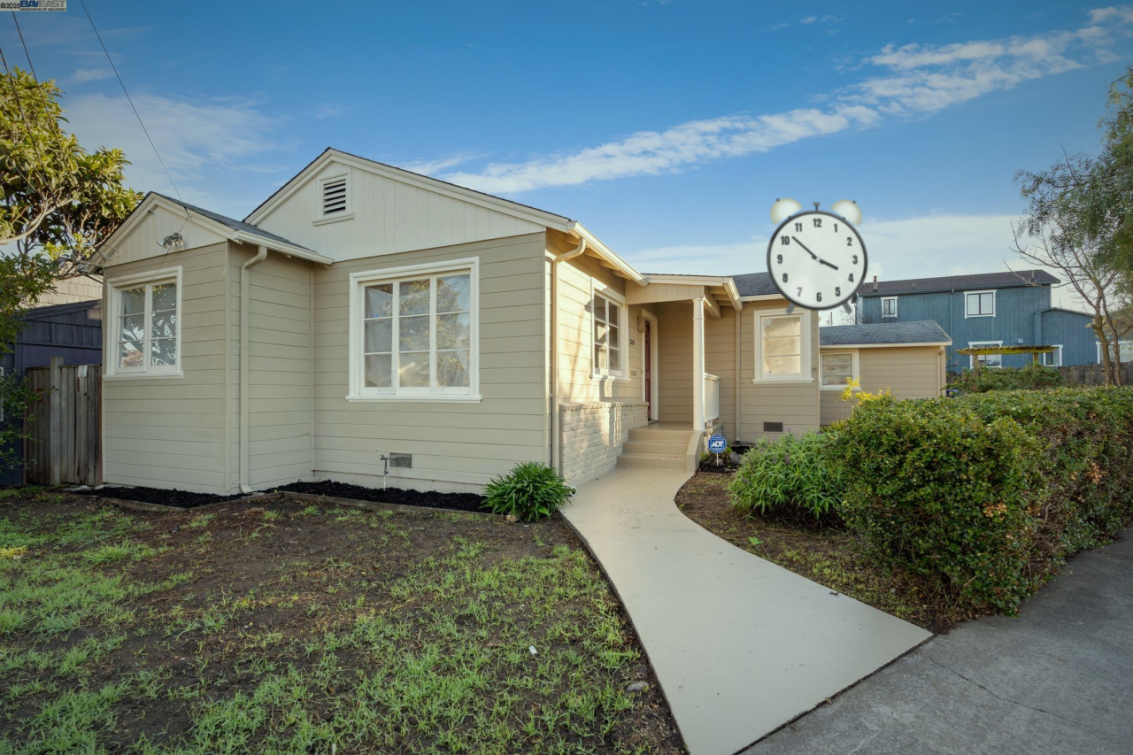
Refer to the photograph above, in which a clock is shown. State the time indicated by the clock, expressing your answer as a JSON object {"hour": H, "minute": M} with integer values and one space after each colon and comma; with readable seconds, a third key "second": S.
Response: {"hour": 3, "minute": 52}
